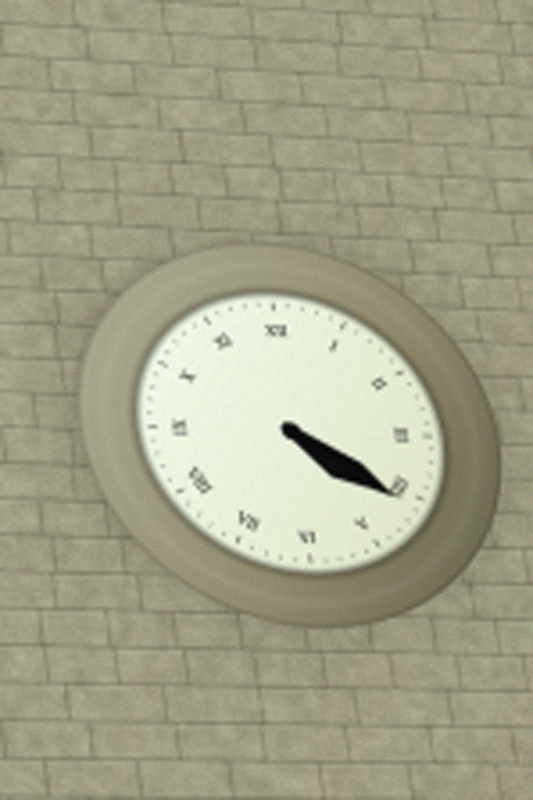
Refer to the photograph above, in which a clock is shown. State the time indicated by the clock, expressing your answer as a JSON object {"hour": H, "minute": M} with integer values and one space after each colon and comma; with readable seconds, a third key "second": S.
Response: {"hour": 4, "minute": 21}
